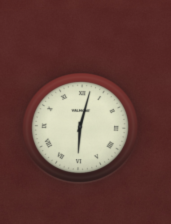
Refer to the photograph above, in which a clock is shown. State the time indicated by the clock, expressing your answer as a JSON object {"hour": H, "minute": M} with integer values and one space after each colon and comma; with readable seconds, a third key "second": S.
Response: {"hour": 6, "minute": 2}
